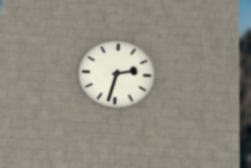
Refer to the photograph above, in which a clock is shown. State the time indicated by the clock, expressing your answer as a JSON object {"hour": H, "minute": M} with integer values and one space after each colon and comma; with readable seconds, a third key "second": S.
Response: {"hour": 2, "minute": 32}
